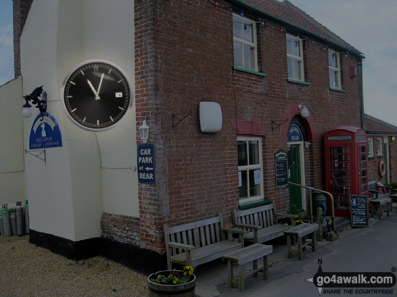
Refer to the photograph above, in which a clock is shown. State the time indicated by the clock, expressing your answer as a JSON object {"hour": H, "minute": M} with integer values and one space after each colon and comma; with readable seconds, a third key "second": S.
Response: {"hour": 11, "minute": 3}
